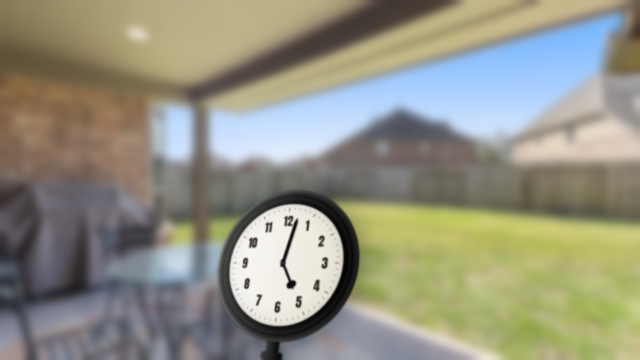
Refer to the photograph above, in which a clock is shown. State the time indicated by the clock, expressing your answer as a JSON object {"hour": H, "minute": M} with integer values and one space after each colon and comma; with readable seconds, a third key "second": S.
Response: {"hour": 5, "minute": 2}
